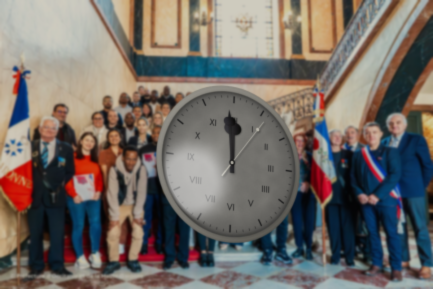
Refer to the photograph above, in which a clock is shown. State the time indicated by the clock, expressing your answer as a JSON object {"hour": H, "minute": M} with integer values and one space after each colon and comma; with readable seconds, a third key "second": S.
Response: {"hour": 11, "minute": 59, "second": 6}
